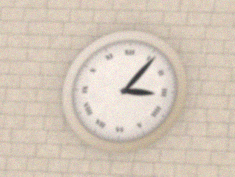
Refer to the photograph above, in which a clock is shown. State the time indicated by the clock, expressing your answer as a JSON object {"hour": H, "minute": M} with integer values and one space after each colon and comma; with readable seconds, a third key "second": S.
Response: {"hour": 3, "minute": 6}
